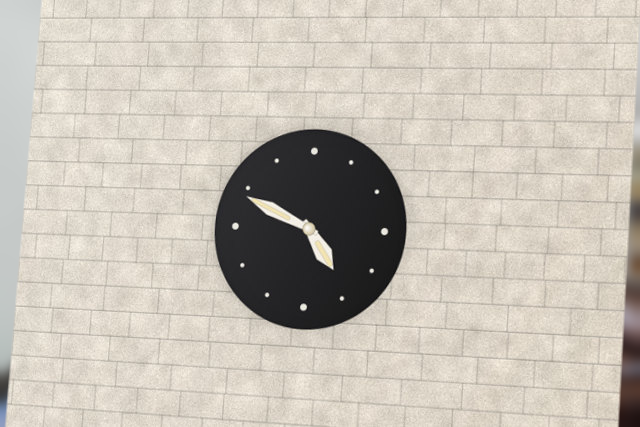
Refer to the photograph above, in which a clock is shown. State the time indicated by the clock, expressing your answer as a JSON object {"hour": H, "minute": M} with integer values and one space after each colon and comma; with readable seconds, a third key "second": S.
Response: {"hour": 4, "minute": 49}
